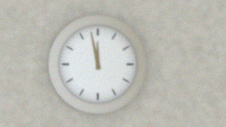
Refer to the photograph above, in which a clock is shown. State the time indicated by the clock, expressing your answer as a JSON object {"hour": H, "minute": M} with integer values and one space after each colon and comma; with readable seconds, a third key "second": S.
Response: {"hour": 11, "minute": 58}
